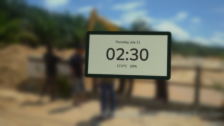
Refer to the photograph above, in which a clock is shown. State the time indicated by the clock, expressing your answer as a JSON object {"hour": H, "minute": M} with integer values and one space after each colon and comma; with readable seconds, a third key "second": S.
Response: {"hour": 2, "minute": 30}
